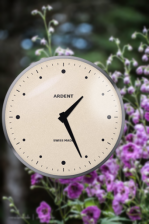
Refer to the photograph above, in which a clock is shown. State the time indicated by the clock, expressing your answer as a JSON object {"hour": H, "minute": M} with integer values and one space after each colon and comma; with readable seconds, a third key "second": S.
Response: {"hour": 1, "minute": 26}
